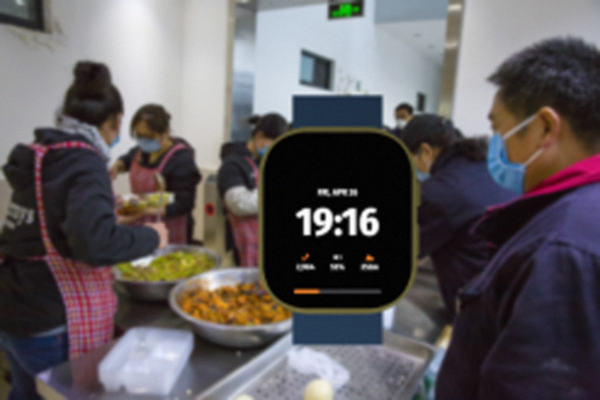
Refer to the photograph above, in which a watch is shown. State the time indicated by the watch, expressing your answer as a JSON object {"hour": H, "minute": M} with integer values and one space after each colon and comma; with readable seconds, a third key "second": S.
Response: {"hour": 19, "minute": 16}
